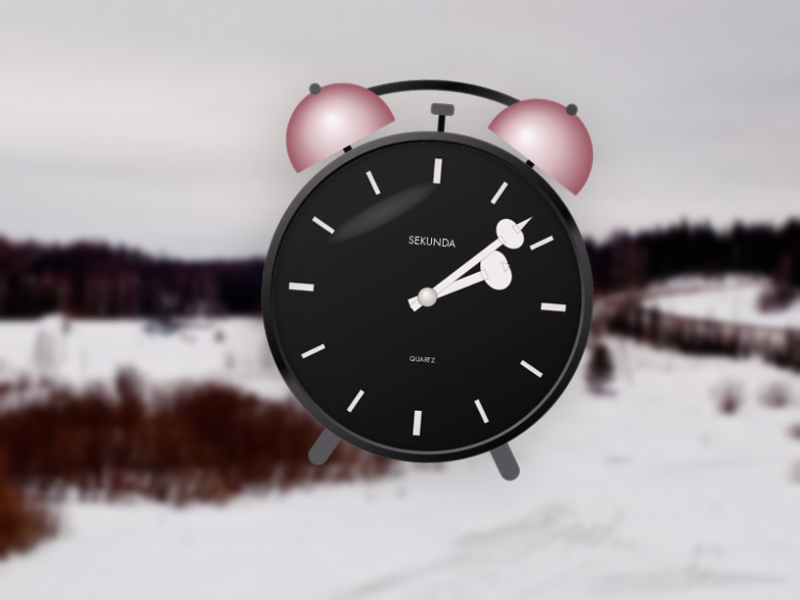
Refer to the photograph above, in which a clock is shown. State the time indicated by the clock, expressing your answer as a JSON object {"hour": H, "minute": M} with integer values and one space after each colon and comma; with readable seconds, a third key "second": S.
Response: {"hour": 2, "minute": 8}
